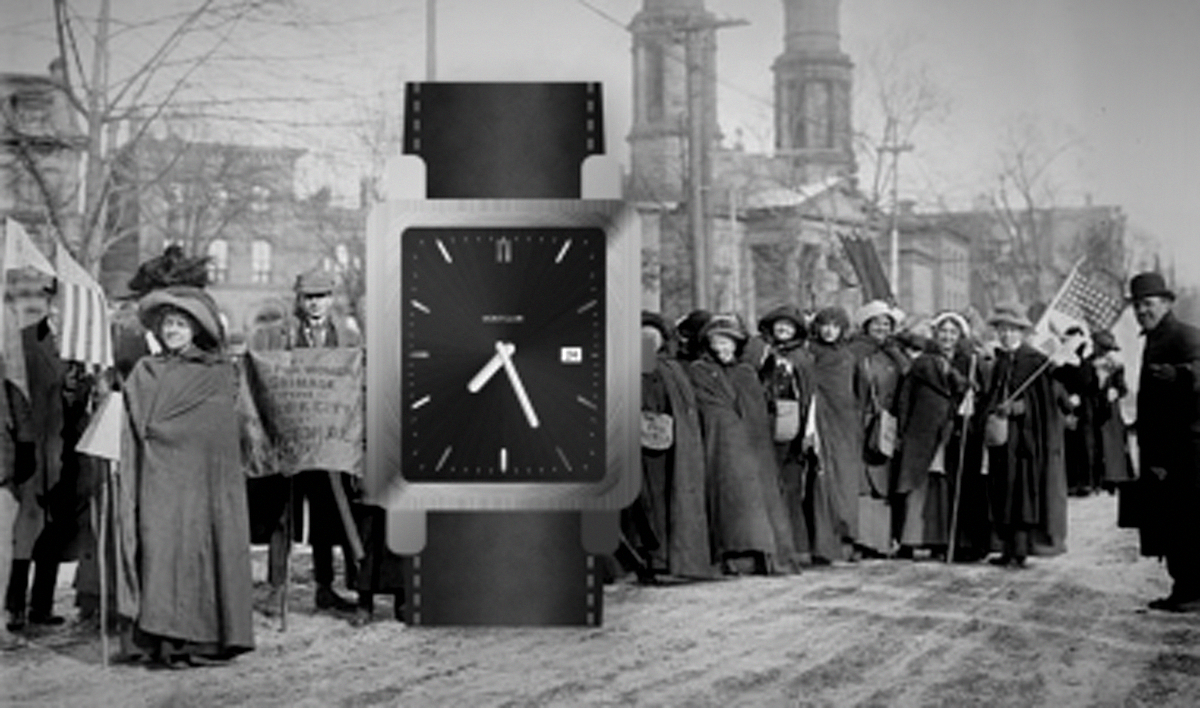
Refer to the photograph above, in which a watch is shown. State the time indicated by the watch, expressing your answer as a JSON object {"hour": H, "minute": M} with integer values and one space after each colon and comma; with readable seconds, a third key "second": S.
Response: {"hour": 7, "minute": 26}
